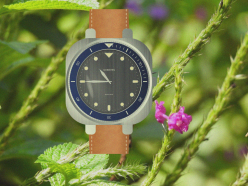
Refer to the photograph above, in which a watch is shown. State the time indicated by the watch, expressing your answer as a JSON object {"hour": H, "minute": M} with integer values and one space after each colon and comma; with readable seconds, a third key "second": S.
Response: {"hour": 10, "minute": 45}
